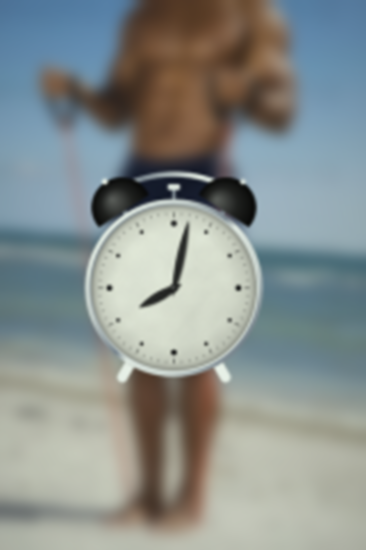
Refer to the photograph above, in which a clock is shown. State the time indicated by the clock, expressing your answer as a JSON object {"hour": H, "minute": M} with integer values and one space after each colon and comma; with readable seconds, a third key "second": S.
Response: {"hour": 8, "minute": 2}
